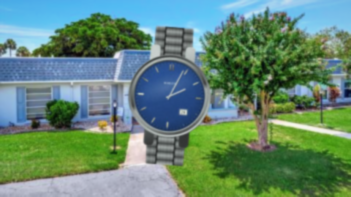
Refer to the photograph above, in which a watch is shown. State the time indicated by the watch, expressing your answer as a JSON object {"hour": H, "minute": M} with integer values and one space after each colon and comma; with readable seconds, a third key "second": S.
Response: {"hour": 2, "minute": 4}
